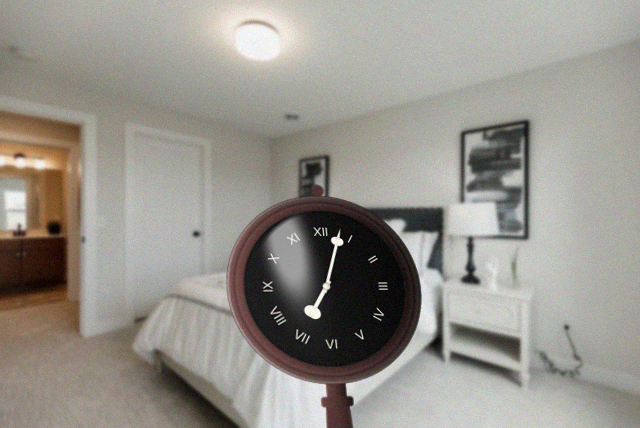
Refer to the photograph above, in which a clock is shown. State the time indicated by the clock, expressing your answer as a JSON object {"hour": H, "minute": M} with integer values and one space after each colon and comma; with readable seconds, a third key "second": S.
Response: {"hour": 7, "minute": 3}
